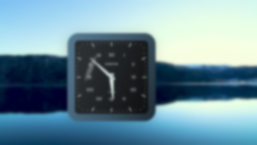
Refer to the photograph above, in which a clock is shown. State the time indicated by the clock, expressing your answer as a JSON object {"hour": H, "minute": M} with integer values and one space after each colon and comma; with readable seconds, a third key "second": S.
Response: {"hour": 5, "minute": 52}
